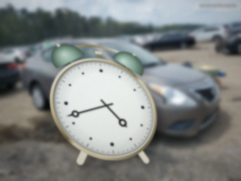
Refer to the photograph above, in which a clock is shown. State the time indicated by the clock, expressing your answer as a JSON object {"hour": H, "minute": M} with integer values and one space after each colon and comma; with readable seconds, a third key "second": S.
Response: {"hour": 4, "minute": 42}
